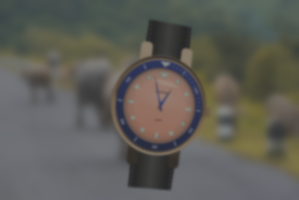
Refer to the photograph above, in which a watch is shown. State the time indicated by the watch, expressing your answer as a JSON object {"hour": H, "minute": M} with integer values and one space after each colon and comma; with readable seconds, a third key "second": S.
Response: {"hour": 12, "minute": 57}
